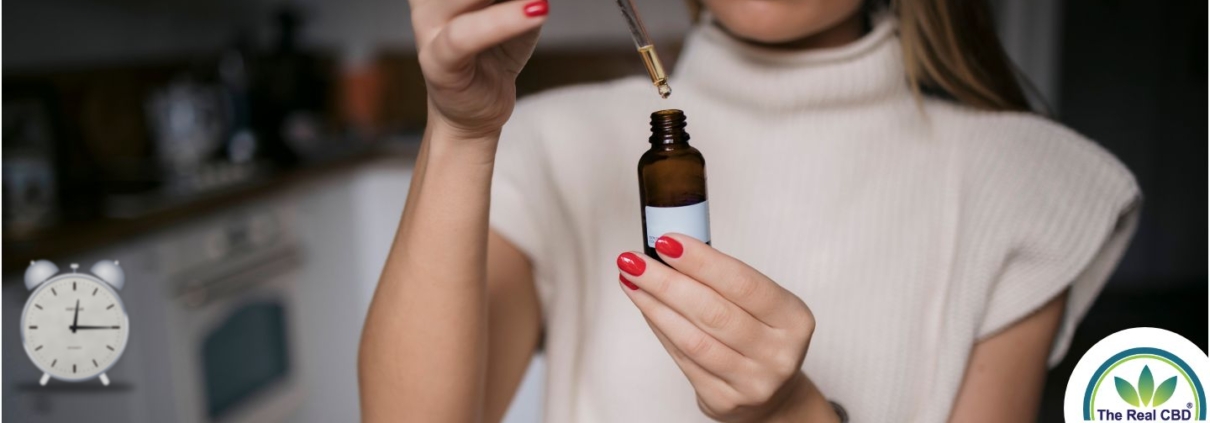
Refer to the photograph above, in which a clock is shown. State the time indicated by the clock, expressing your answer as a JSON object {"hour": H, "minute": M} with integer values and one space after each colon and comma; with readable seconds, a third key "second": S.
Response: {"hour": 12, "minute": 15}
